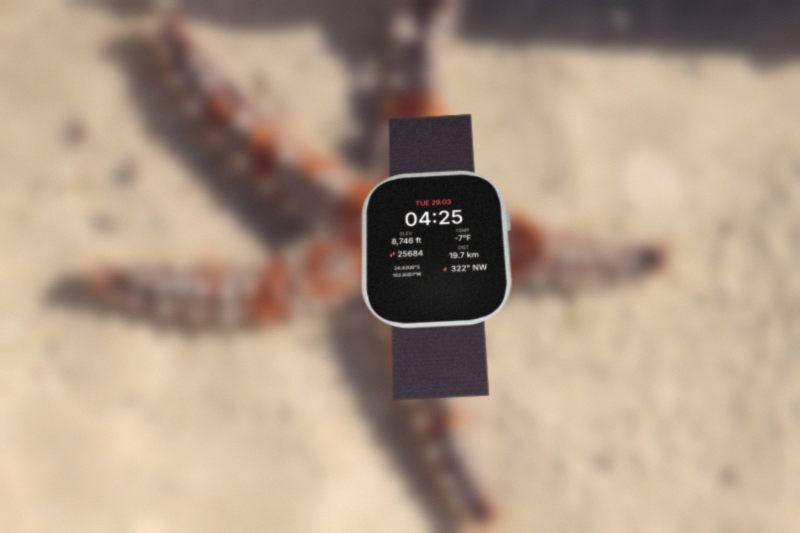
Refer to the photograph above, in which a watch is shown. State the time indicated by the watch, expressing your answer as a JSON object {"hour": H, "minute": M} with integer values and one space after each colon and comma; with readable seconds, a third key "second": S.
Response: {"hour": 4, "minute": 25}
